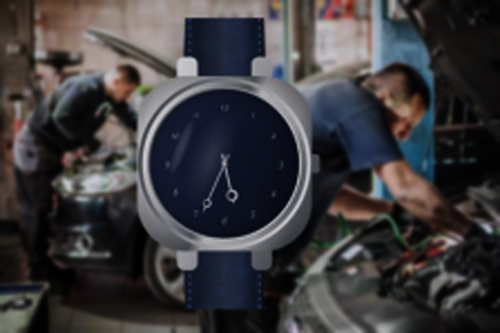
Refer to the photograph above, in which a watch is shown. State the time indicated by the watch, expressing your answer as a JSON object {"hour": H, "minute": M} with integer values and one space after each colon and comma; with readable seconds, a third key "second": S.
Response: {"hour": 5, "minute": 34}
